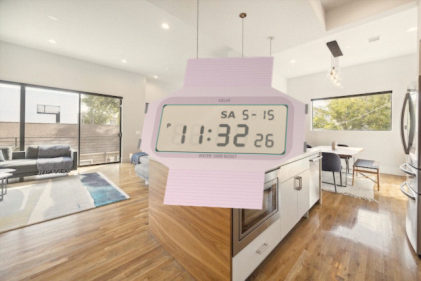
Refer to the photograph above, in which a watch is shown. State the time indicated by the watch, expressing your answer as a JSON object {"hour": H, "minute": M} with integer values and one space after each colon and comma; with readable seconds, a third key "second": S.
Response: {"hour": 11, "minute": 32, "second": 26}
